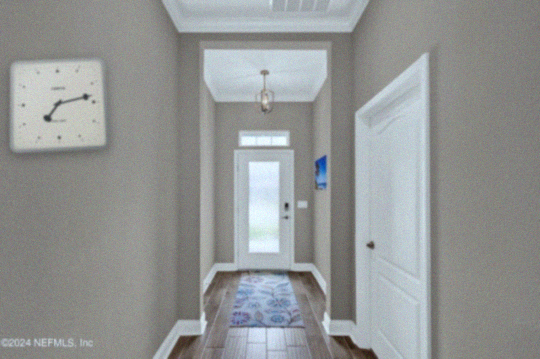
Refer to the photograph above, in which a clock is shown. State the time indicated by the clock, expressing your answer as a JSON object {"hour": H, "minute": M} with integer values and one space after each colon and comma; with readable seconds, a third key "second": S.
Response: {"hour": 7, "minute": 13}
